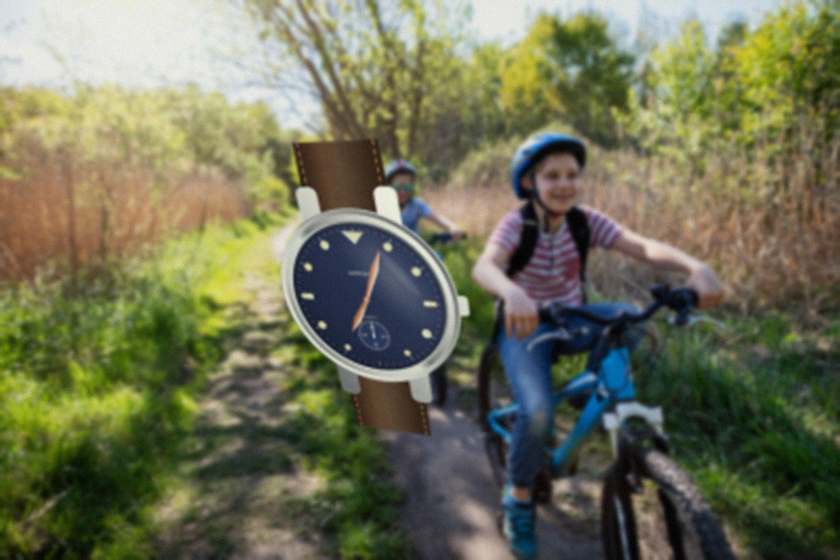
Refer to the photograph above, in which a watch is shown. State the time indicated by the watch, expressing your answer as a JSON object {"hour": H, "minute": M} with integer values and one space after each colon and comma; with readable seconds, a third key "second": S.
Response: {"hour": 7, "minute": 4}
